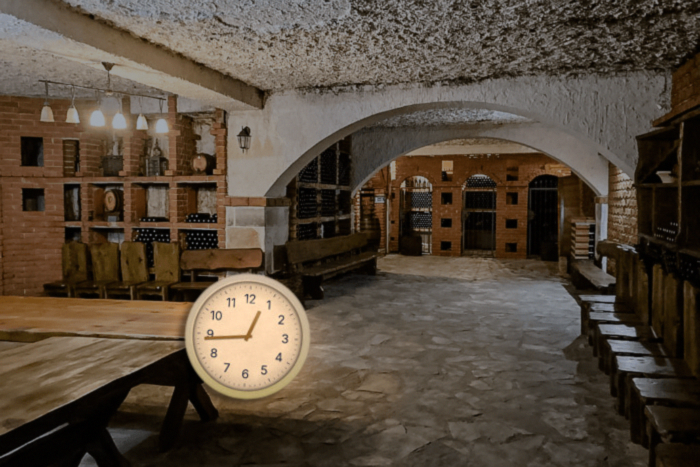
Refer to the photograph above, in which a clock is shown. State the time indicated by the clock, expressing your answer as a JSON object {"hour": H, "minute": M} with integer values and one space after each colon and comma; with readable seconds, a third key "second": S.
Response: {"hour": 12, "minute": 44}
